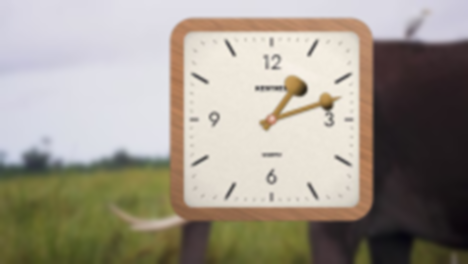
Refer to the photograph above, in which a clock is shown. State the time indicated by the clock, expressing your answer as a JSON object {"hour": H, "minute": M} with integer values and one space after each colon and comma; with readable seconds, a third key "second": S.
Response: {"hour": 1, "minute": 12}
